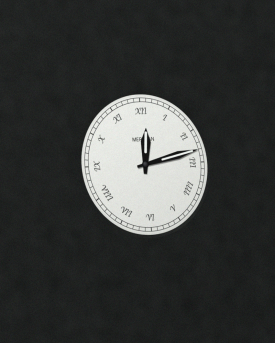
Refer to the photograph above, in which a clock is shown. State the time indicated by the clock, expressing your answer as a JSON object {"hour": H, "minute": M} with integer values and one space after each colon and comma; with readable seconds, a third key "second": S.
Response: {"hour": 12, "minute": 13}
